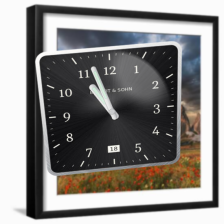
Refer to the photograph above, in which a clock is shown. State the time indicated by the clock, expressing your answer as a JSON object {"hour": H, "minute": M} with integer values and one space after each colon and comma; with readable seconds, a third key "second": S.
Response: {"hour": 10, "minute": 57}
